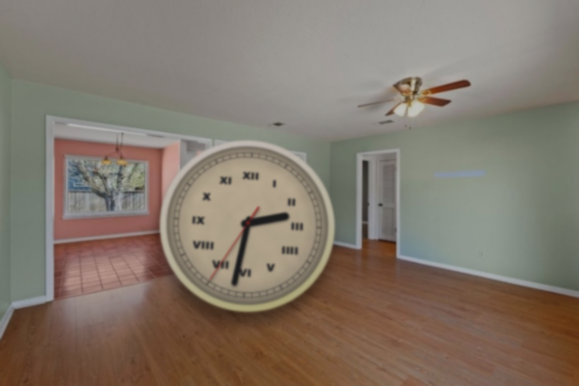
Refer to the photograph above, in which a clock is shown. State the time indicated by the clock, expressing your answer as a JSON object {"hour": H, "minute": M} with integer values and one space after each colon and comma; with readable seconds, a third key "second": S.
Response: {"hour": 2, "minute": 31, "second": 35}
